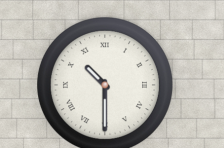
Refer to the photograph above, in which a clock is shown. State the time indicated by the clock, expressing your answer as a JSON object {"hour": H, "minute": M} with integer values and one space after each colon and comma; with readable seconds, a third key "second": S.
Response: {"hour": 10, "minute": 30}
